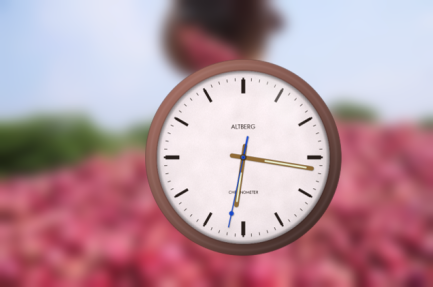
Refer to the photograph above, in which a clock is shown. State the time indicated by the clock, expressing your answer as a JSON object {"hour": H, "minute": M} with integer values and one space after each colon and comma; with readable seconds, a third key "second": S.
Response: {"hour": 6, "minute": 16, "second": 32}
